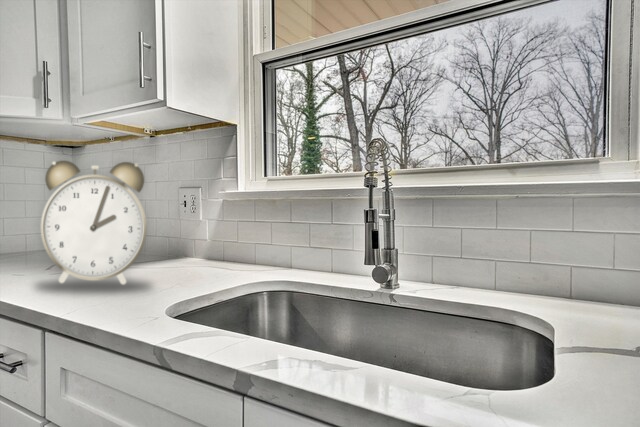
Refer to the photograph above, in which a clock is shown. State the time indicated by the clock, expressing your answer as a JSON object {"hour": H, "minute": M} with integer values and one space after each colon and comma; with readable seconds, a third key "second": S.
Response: {"hour": 2, "minute": 3}
